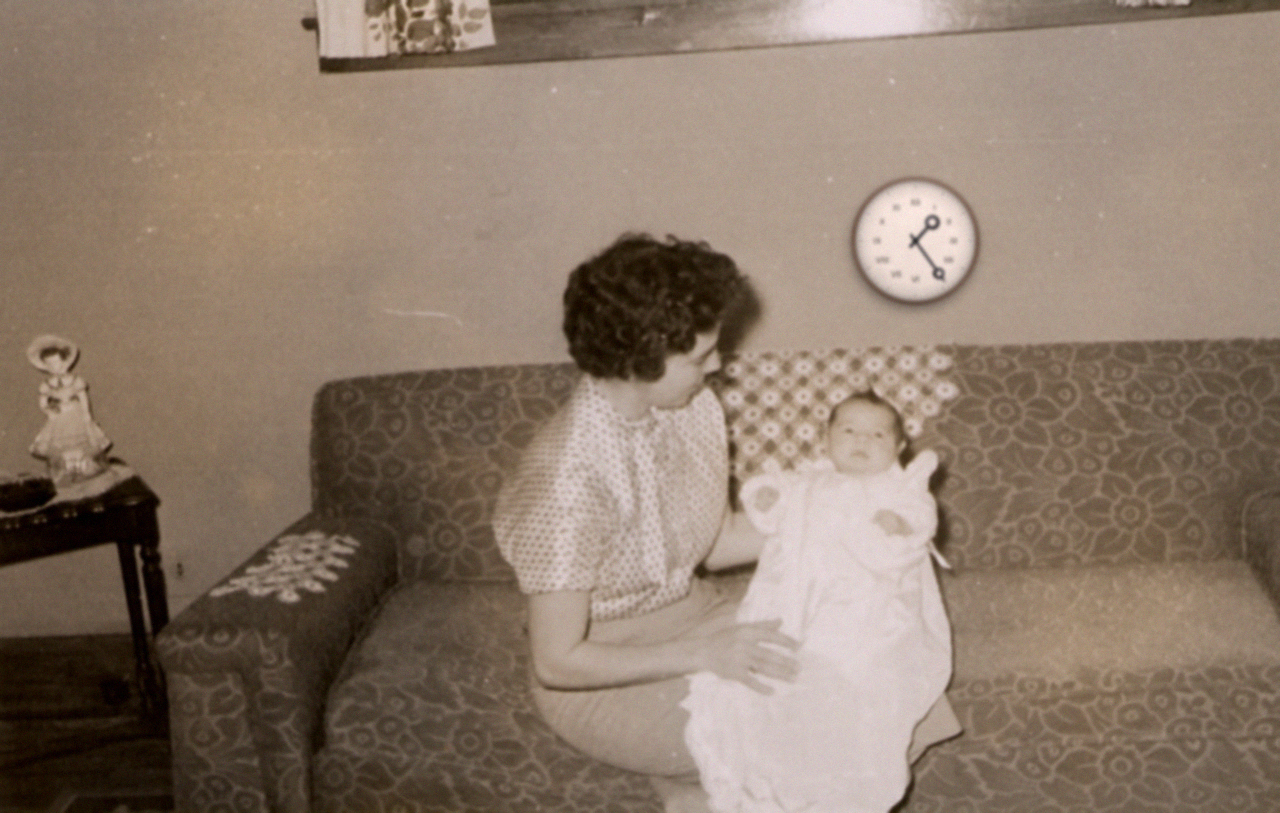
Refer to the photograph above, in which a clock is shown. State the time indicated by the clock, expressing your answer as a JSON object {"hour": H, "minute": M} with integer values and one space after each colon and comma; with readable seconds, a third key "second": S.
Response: {"hour": 1, "minute": 24}
